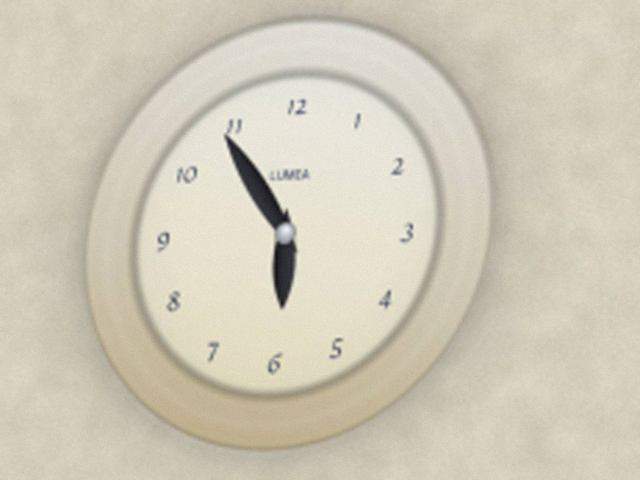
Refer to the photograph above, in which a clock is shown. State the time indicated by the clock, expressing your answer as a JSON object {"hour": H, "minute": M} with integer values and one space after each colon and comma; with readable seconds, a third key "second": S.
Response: {"hour": 5, "minute": 54}
